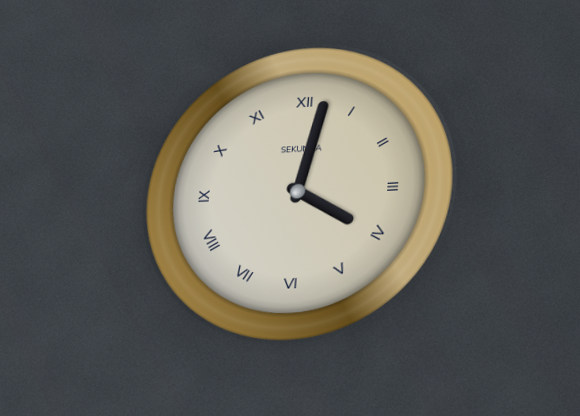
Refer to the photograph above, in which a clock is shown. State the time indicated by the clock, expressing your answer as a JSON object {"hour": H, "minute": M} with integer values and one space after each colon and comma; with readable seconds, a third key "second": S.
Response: {"hour": 4, "minute": 2}
